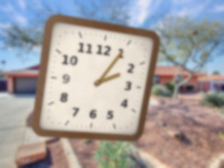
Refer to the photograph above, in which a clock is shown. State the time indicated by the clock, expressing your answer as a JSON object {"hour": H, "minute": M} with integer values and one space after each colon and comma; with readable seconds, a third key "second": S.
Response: {"hour": 2, "minute": 5}
